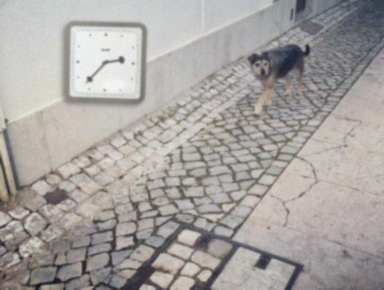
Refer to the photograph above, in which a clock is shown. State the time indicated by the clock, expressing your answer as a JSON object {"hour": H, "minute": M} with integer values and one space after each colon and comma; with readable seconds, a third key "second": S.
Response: {"hour": 2, "minute": 37}
